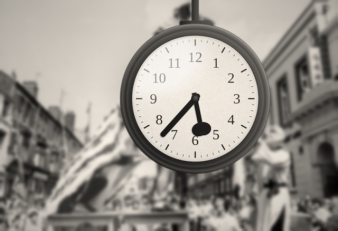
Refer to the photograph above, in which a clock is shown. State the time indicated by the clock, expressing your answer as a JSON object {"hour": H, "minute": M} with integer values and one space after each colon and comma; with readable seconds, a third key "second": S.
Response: {"hour": 5, "minute": 37}
